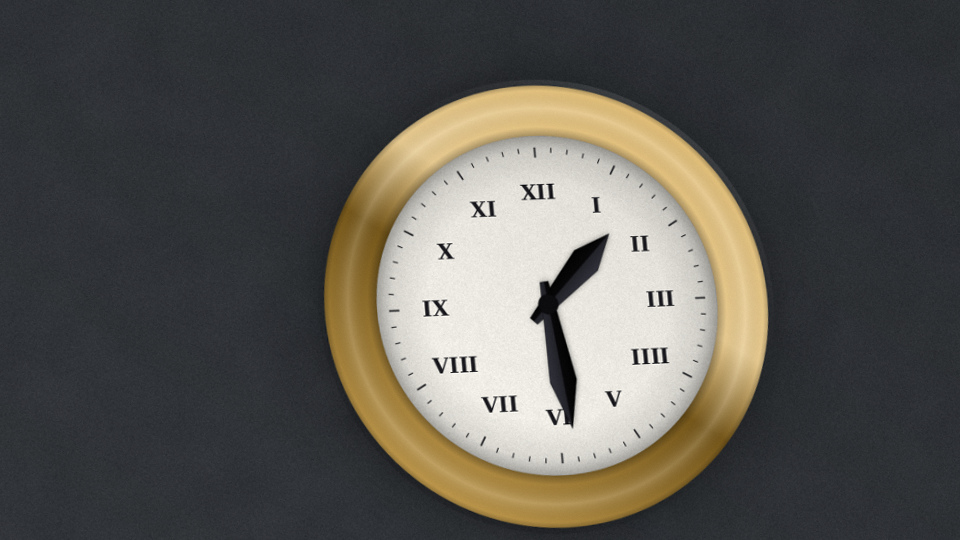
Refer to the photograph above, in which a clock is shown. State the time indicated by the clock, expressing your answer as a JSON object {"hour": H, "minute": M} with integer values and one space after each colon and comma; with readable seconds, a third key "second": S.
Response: {"hour": 1, "minute": 29}
